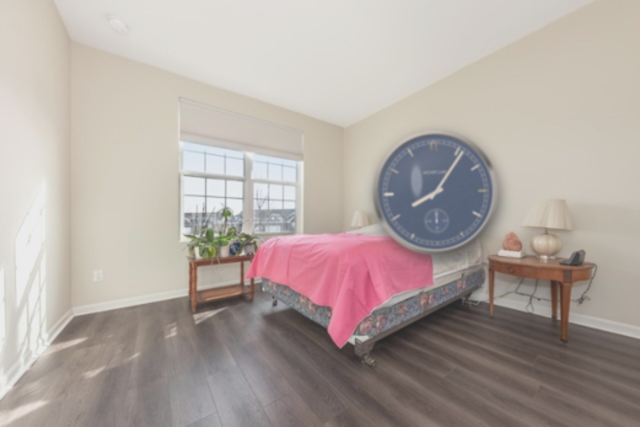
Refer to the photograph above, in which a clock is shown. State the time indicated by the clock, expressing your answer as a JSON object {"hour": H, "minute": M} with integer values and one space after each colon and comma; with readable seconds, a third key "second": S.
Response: {"hour": 8, "minute": 6}
